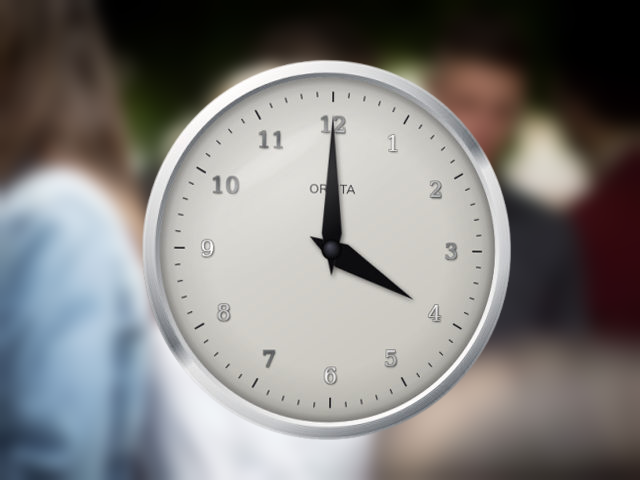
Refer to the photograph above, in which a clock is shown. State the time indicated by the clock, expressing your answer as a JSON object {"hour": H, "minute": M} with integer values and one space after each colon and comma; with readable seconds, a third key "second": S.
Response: {"hour": 4, "minute": 0}
